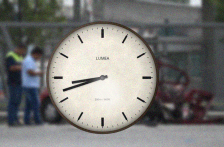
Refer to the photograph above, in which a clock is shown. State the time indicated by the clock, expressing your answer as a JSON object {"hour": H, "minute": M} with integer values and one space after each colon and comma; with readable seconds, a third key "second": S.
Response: {"hour": 8, "minute": 42}
